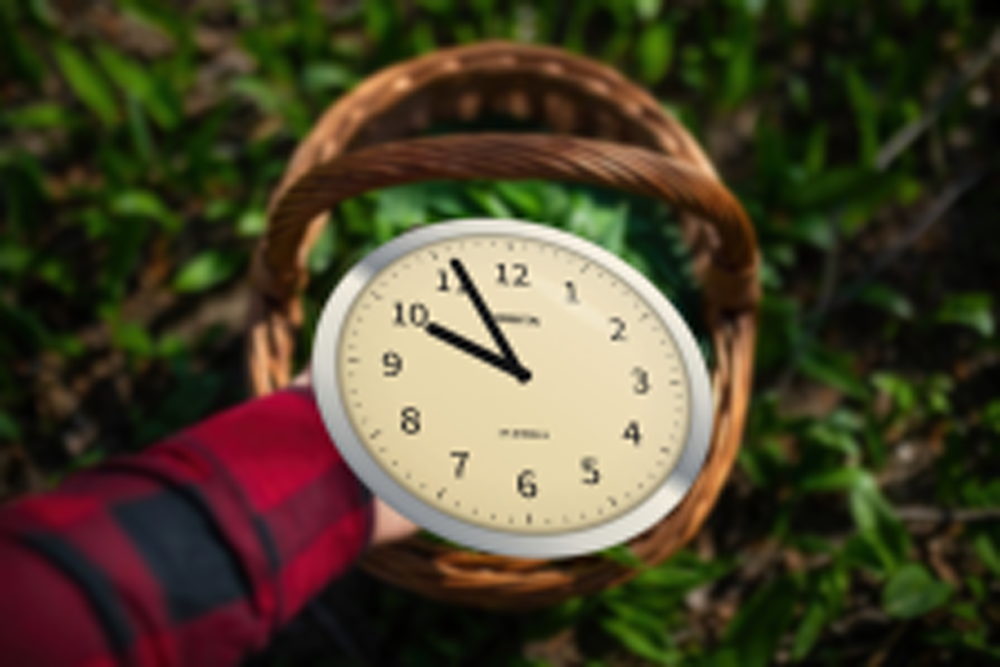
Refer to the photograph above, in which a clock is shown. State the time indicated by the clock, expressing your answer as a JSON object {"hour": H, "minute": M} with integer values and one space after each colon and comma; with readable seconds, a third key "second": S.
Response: {"hour": 9, "minute": 56}
